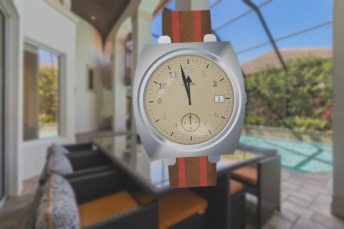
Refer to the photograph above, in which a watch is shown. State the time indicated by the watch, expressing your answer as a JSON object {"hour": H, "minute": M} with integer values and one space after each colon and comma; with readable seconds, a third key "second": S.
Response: {"hour": 11, "minute": 58}
